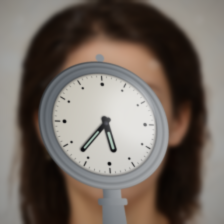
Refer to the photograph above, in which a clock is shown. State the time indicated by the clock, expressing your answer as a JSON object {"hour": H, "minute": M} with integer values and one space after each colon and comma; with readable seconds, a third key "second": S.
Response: {"hour": 5, "minute": 37}
